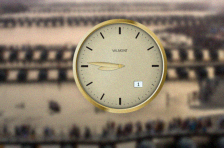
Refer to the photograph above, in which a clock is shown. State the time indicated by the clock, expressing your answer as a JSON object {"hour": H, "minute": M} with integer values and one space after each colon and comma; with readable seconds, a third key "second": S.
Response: {"hour": 8, "minute": 46}
